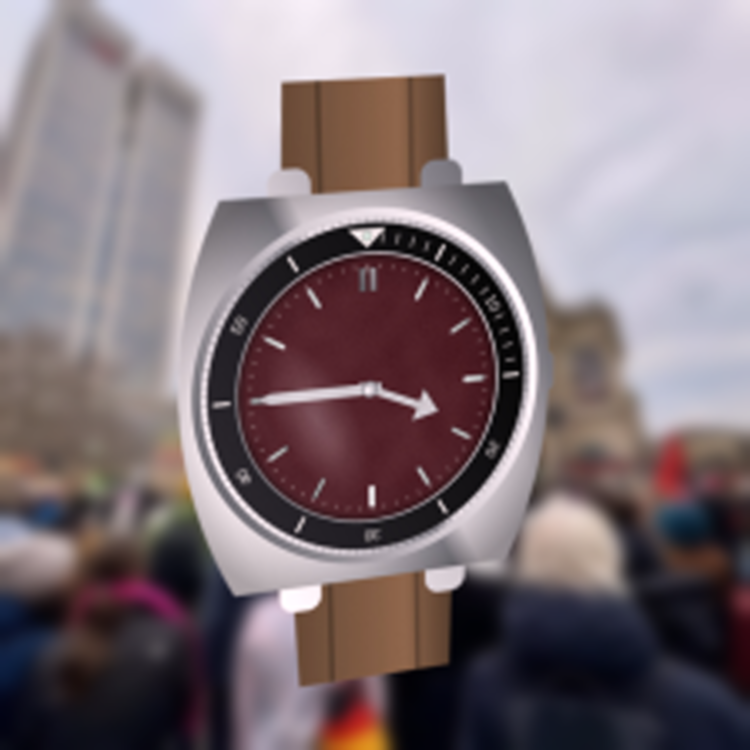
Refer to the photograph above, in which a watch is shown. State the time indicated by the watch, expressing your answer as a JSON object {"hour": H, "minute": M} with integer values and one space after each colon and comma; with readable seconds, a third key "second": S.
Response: {"hour": 3, "minute": 45}
